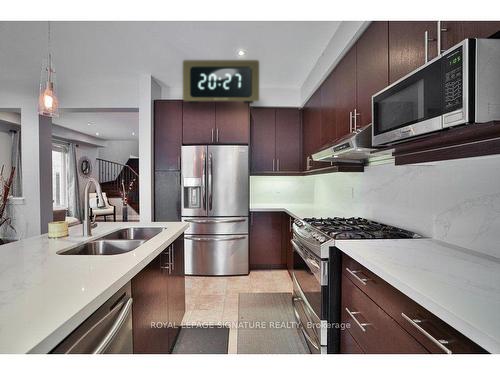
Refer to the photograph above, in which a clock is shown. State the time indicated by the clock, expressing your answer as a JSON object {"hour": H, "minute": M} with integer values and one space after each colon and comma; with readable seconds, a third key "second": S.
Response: {"hour": 20, "minute": 27}
